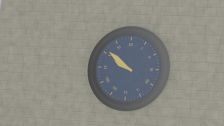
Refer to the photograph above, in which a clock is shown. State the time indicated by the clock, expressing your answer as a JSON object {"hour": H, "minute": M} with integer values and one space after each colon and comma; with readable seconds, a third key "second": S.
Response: {"hour": 9, "minute": 51}
